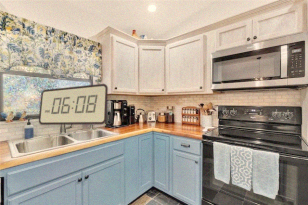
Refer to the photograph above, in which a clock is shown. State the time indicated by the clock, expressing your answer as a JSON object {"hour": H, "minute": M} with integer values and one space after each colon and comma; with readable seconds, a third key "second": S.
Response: {"hour": 6, "minute": 8}
